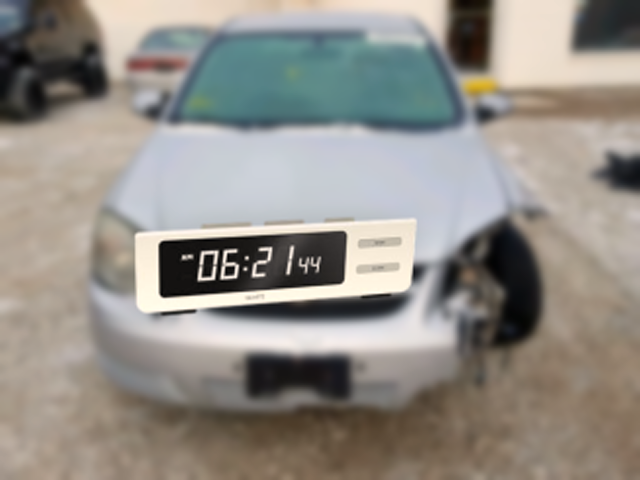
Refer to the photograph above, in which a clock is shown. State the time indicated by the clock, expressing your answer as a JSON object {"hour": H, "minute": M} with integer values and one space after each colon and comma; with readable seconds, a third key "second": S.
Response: {"hour": 6, "minute": 21, "second": 44}
